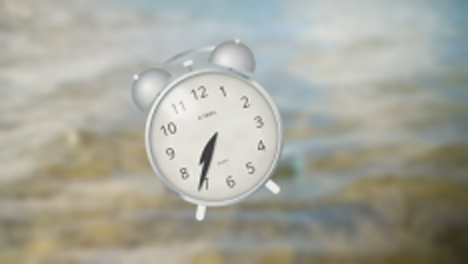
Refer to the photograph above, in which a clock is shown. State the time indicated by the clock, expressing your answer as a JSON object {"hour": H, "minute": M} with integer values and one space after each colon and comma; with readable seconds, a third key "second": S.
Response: {"hour": 7, "minute": 36}
